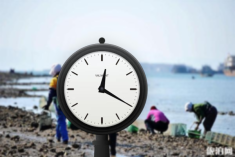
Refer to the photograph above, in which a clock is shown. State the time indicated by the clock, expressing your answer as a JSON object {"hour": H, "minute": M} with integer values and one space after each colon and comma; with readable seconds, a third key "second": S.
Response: {"hour": 12, "minute": 20}
